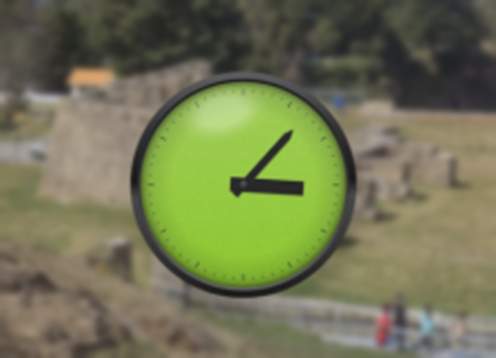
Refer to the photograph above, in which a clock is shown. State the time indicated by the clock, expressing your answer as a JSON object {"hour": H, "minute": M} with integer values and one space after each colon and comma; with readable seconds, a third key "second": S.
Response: {"hour": 3, "minute": 7}
